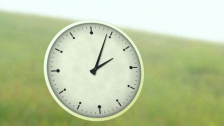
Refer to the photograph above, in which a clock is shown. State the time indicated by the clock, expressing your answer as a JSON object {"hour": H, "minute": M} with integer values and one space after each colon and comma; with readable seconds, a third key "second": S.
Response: {"hour": 2, "minute": 4}
